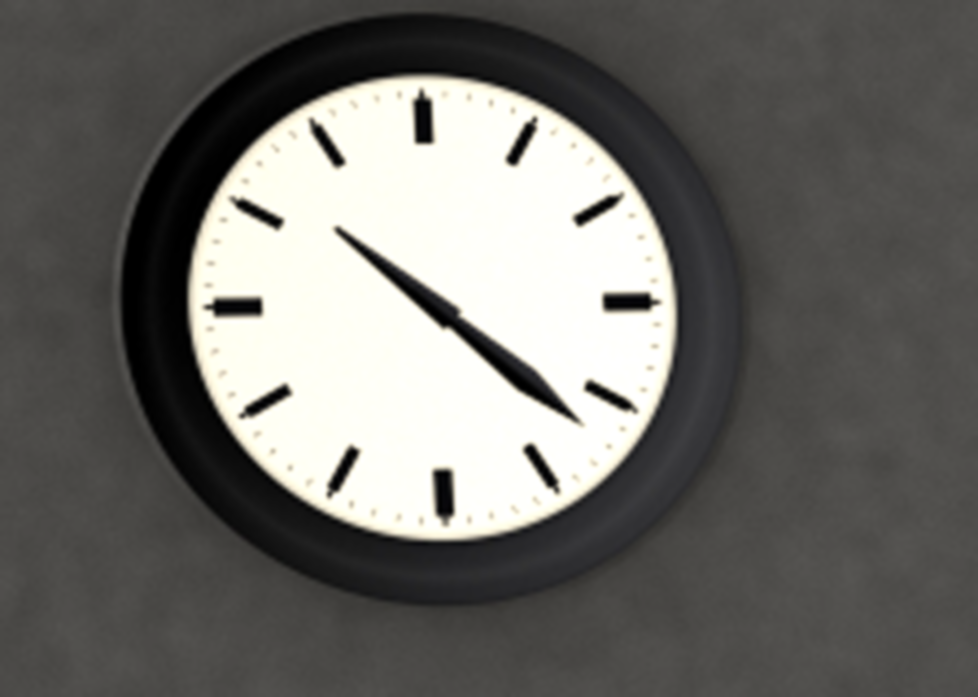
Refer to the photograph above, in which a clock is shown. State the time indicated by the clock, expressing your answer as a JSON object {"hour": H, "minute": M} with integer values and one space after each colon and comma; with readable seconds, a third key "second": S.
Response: {"hour": 10, "minute": 22}
